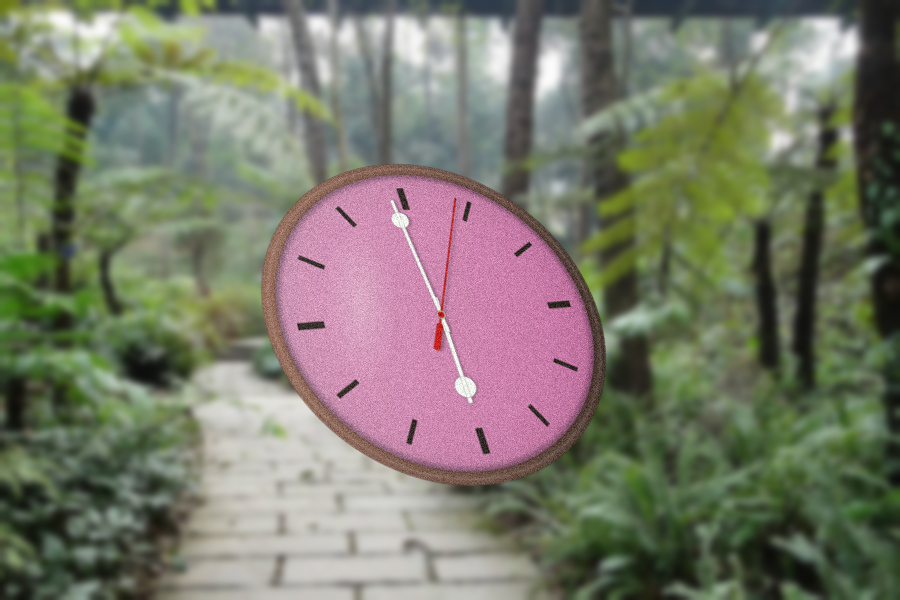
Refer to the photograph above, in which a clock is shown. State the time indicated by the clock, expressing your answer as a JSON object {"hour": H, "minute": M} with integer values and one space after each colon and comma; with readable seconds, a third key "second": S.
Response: {"hour": 5, "minute": 59, "second": 4}
